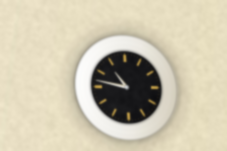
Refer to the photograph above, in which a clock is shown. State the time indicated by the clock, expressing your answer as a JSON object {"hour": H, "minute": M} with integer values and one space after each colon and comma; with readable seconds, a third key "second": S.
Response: {"hour": 10, "minute": 47}
